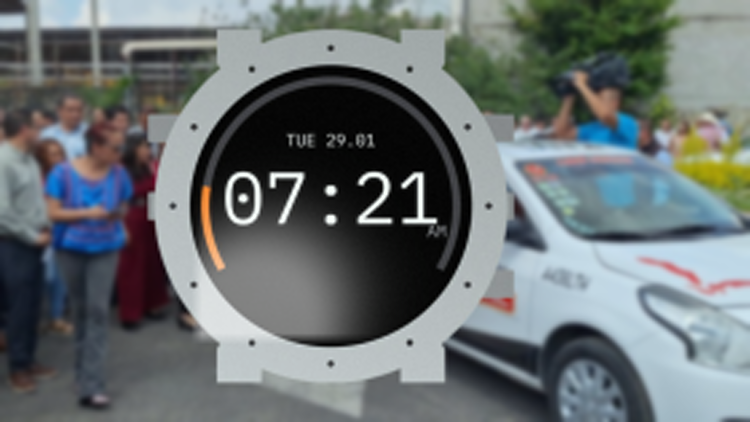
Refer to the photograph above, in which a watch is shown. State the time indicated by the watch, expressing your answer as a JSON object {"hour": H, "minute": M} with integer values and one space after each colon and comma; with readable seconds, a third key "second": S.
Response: {"hour": 7, "minute": 21}
